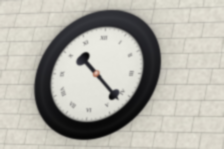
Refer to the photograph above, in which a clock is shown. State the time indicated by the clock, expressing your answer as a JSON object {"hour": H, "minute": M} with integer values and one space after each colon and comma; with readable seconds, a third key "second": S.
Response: {"hour": 10, "minute": 22}
